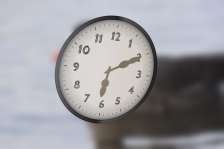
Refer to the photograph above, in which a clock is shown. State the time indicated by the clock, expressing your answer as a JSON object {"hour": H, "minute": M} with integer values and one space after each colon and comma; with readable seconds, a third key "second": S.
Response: {"hour": 6, "minute": 10}
